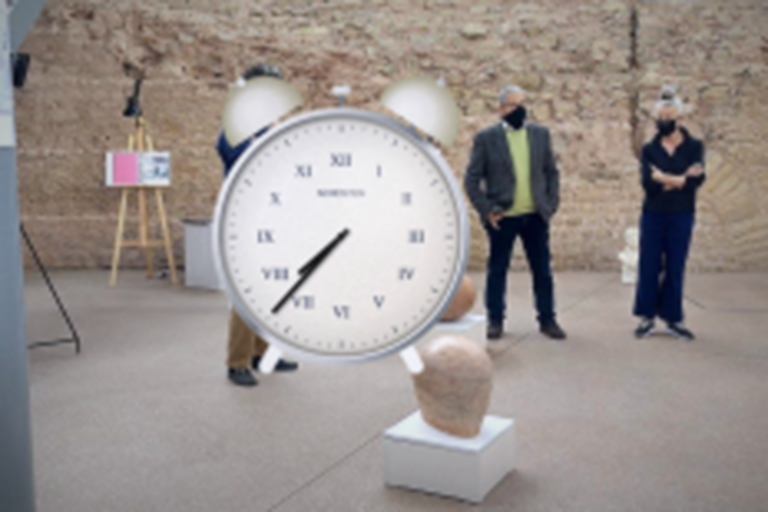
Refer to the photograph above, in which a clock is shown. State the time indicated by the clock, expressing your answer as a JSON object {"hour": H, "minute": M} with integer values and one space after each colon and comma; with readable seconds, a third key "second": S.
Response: {"hour": 7, "minute": 37}
